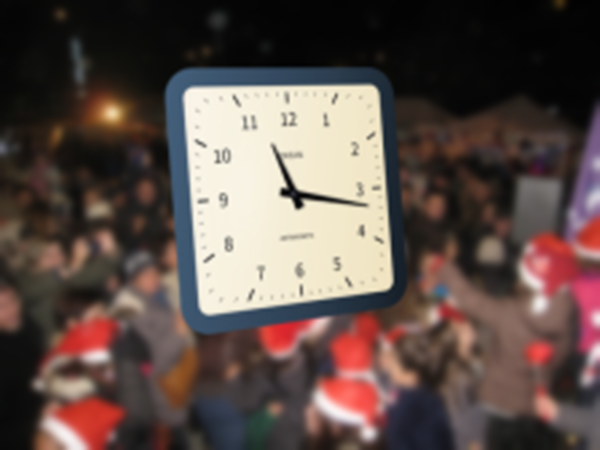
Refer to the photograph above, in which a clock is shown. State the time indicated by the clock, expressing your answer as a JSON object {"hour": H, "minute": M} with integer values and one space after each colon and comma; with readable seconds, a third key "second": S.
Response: {"hour": 11, "minute": 17}
